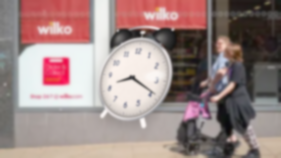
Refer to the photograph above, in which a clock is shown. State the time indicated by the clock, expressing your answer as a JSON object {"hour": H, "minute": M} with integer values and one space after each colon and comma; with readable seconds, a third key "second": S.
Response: {"hour": 8, "minute": 19}
